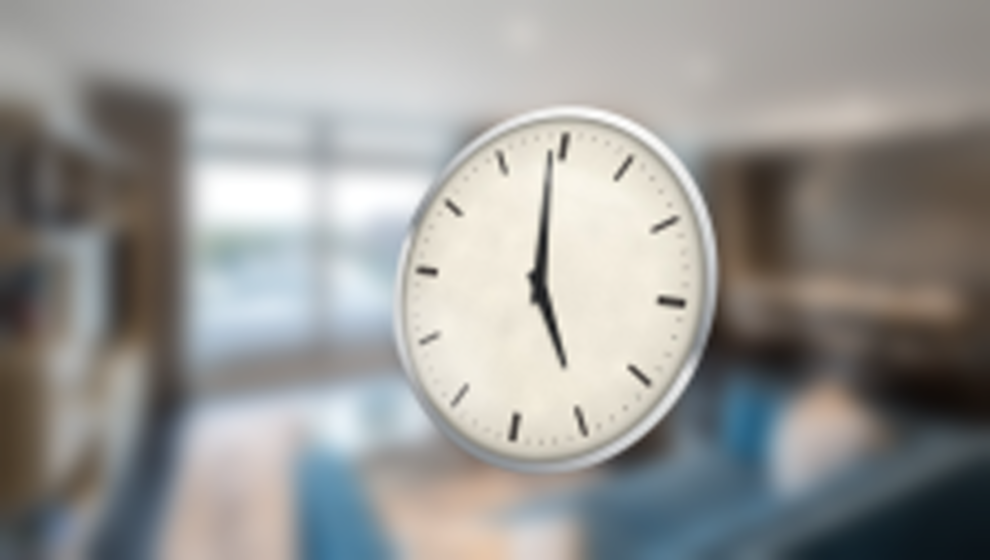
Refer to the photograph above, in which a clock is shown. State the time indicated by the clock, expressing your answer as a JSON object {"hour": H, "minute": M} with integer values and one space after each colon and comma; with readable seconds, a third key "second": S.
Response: {"hour": 4, "minute": 59}
